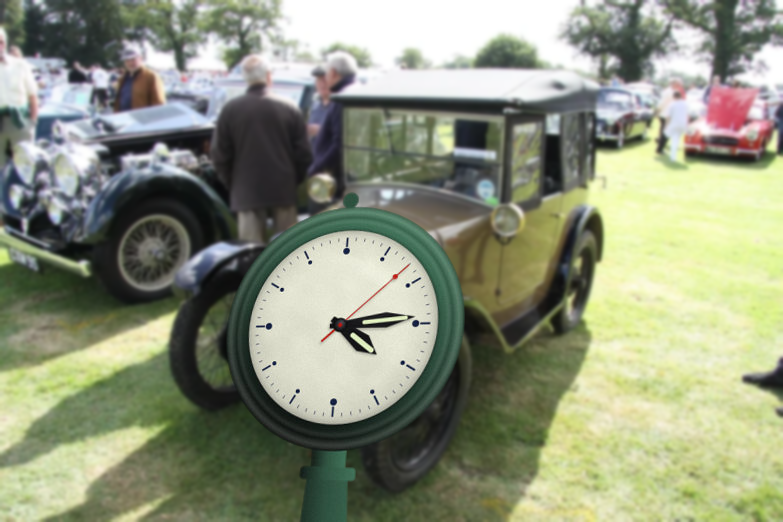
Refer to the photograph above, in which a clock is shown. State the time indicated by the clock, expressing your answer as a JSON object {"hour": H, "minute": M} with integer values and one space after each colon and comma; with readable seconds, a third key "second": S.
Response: {"hour": 4, "minute": 14, "second": 8}
